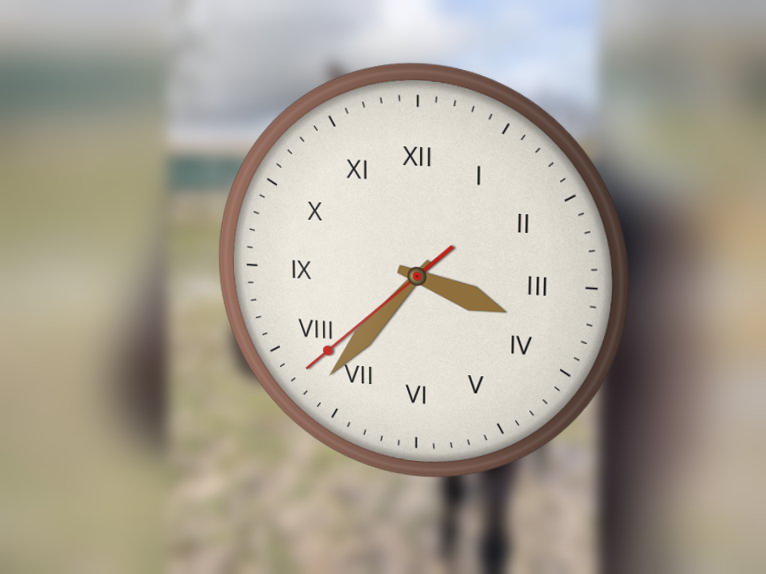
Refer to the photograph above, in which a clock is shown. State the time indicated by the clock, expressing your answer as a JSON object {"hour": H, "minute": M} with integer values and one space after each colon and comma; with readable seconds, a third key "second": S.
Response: {"hour": 3, "minute": 36, "second": 38}
